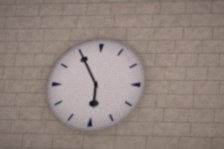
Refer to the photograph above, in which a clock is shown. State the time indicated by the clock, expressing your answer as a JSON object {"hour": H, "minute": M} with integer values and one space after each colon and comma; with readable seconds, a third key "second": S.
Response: {"hour": 5, "minute": 55}
